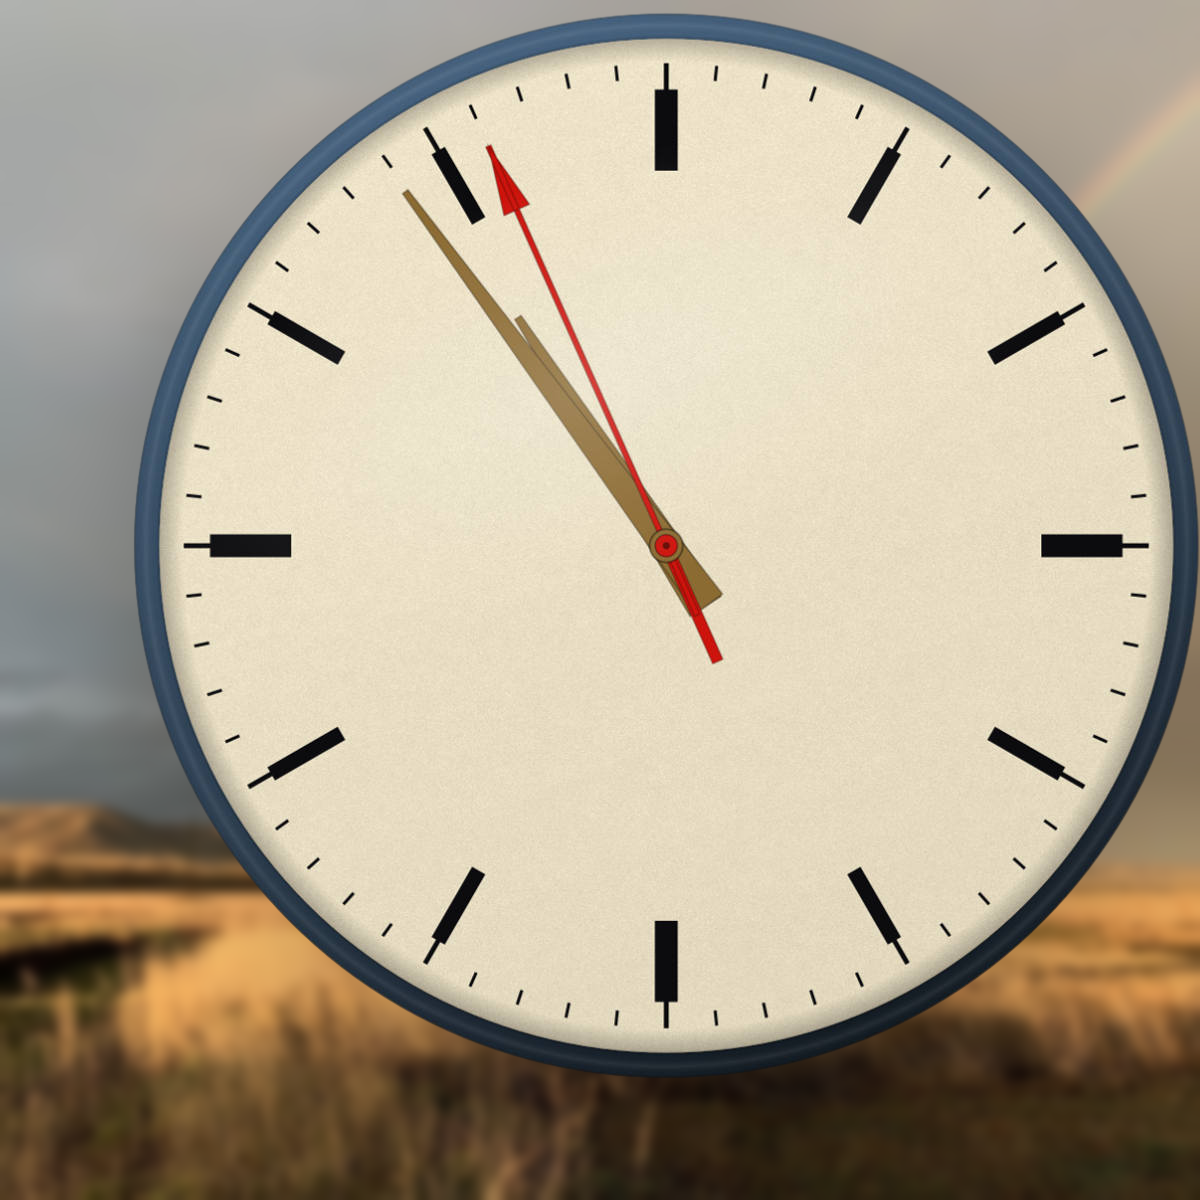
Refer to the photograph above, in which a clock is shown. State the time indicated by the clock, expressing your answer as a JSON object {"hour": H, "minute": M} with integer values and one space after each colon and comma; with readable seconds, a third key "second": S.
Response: {"hour": 10, "minute": 53, "second": 56}
